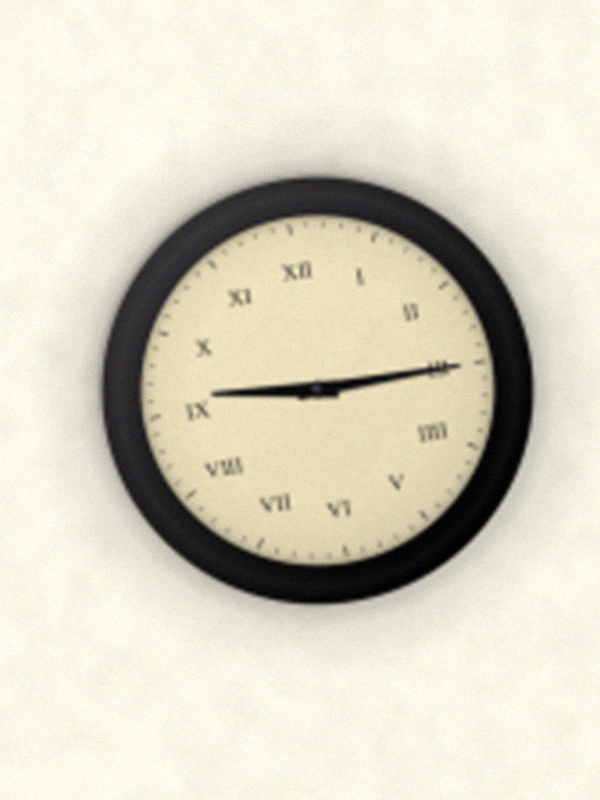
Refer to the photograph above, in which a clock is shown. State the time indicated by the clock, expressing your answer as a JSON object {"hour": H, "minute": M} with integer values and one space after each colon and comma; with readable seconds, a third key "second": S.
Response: {"hour": 9, "minute": 15}
